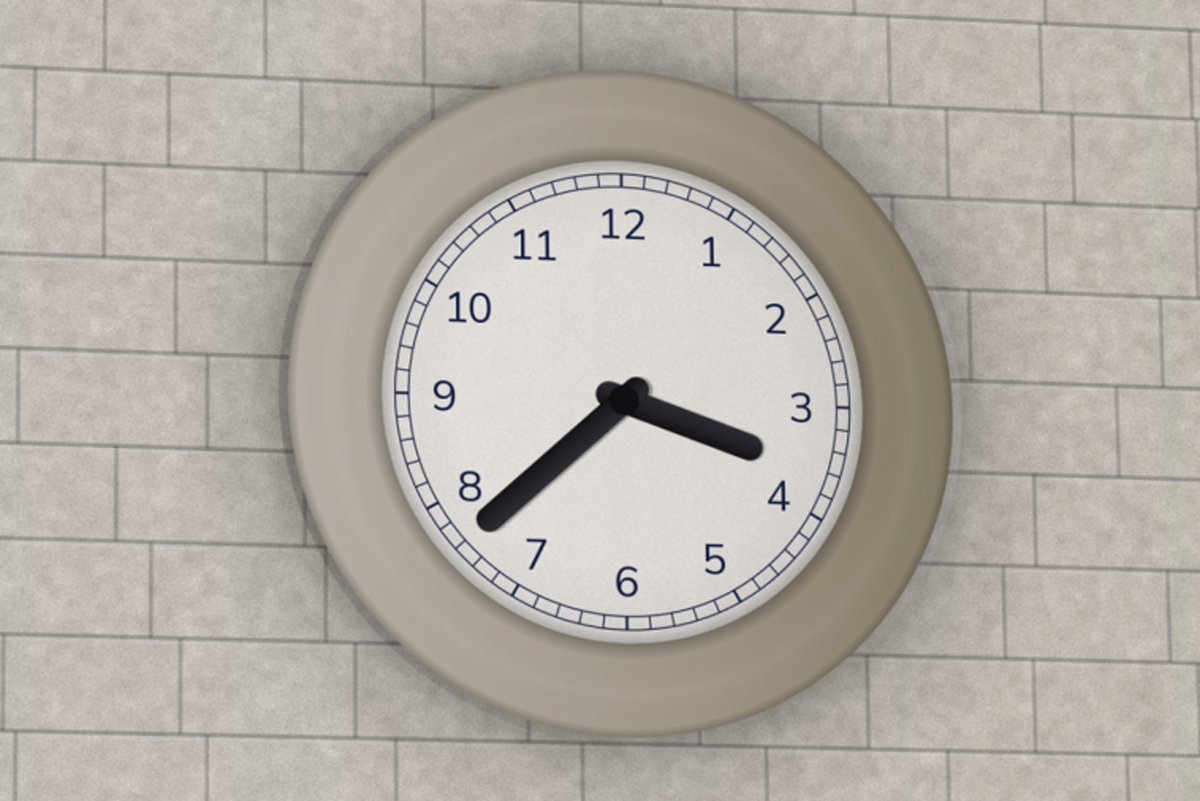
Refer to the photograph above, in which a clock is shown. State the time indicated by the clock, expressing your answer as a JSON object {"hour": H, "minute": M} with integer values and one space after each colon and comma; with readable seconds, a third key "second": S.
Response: {"hour": 3, "minute": 38}
